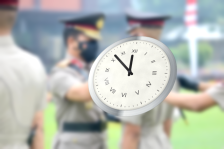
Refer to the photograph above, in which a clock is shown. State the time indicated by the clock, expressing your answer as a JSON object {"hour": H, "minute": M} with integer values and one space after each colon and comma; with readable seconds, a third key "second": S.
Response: {"hour": 11, "minute": 52}
